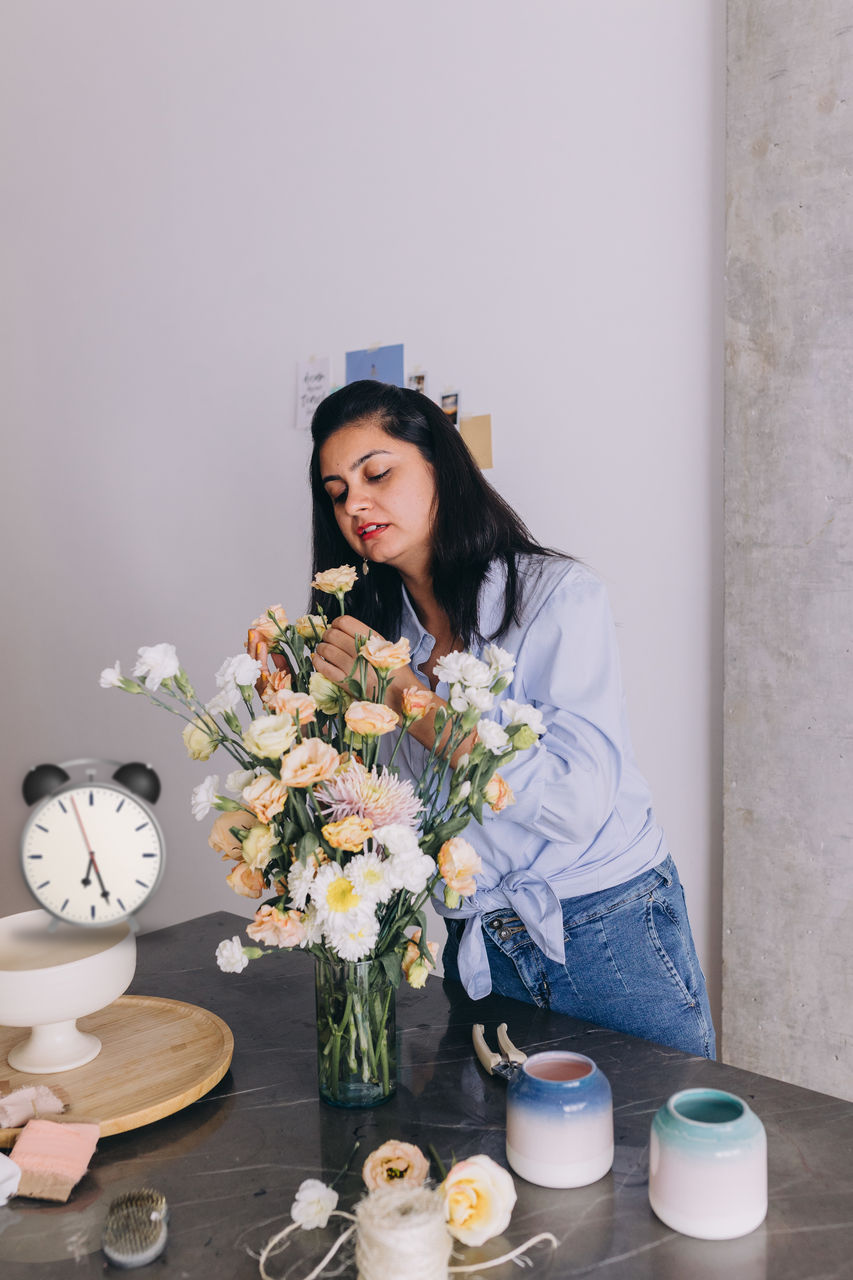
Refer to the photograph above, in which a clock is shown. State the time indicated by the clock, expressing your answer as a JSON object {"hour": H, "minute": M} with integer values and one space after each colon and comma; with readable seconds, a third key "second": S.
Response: {"hour": 6, "minute": 26, "second": 57}
